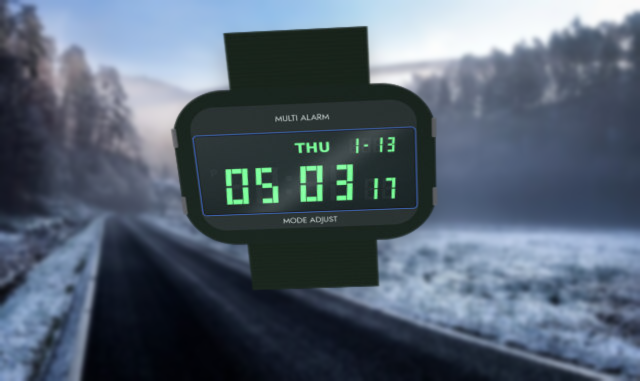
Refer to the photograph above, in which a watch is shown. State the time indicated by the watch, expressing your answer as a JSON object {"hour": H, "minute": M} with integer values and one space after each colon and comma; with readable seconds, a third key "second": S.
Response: {"hour": 5, "minute": 3, "second": 17}
